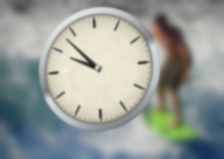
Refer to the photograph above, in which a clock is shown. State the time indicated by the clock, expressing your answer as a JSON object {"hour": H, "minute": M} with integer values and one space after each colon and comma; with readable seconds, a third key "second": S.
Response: {"hour": 9, "minute": 53}
